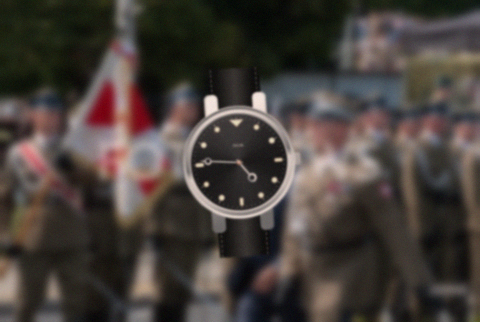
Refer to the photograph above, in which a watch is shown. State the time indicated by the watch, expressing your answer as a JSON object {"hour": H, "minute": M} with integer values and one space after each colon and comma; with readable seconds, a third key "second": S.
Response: {"hour": 4, "minute": 46}
